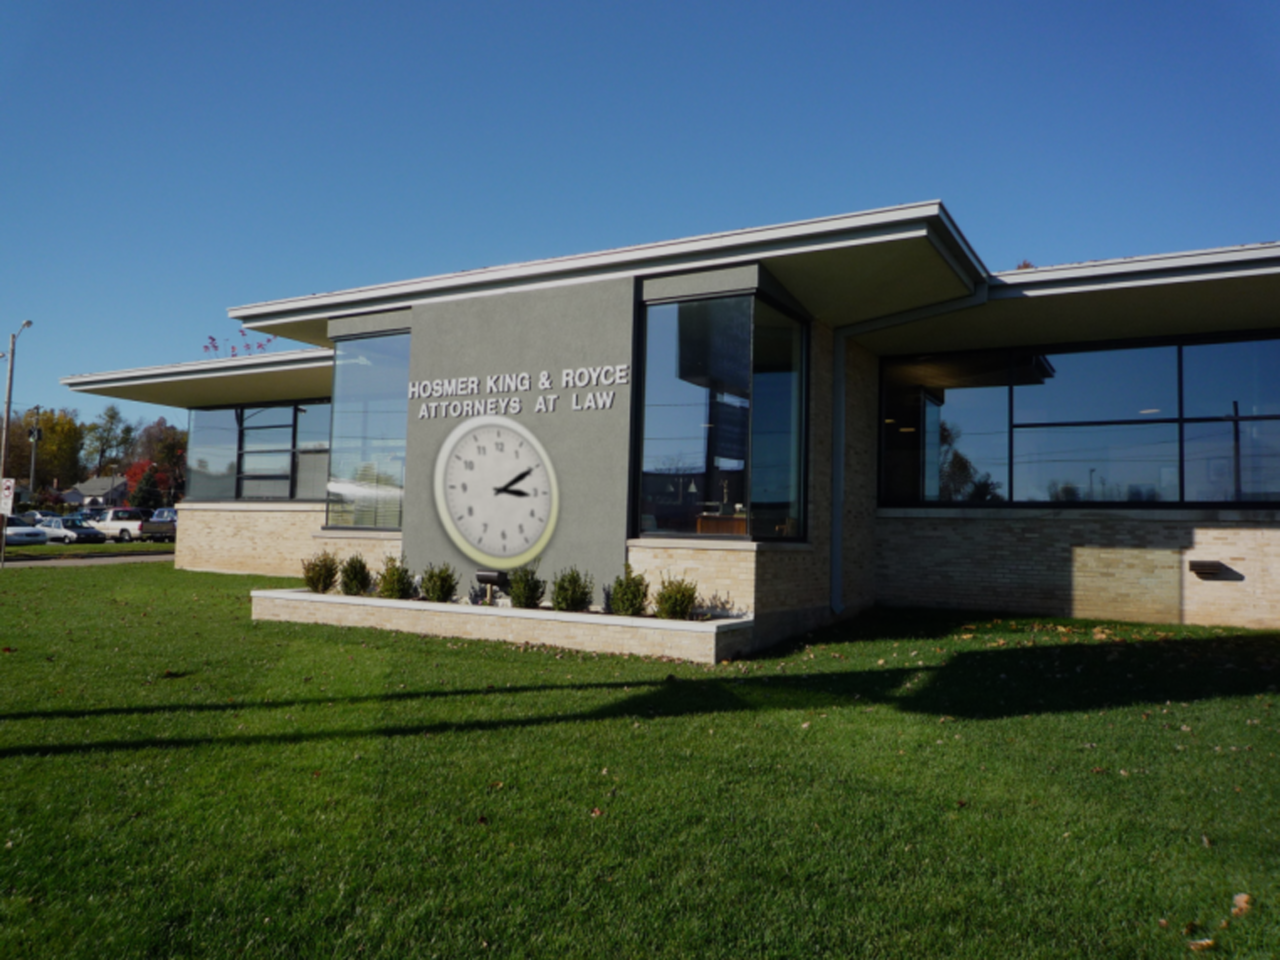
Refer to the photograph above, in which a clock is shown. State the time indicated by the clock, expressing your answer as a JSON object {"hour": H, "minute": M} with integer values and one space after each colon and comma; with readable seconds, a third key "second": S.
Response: {"hour": 3, "minute": 10}
